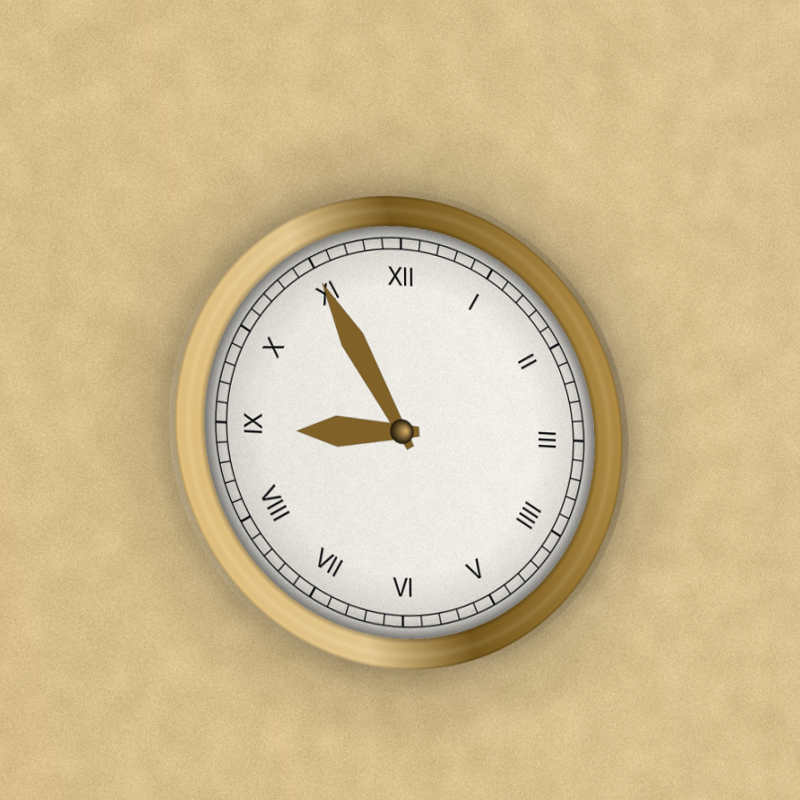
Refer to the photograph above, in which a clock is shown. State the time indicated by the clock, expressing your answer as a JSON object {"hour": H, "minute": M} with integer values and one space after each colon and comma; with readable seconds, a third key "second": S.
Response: {"hour": 8, "minute": 55}
